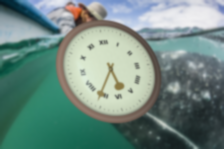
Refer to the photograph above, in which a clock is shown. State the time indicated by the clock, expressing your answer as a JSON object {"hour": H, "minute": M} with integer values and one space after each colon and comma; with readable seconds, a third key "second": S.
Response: {"hour": 5, "minute": 36}
